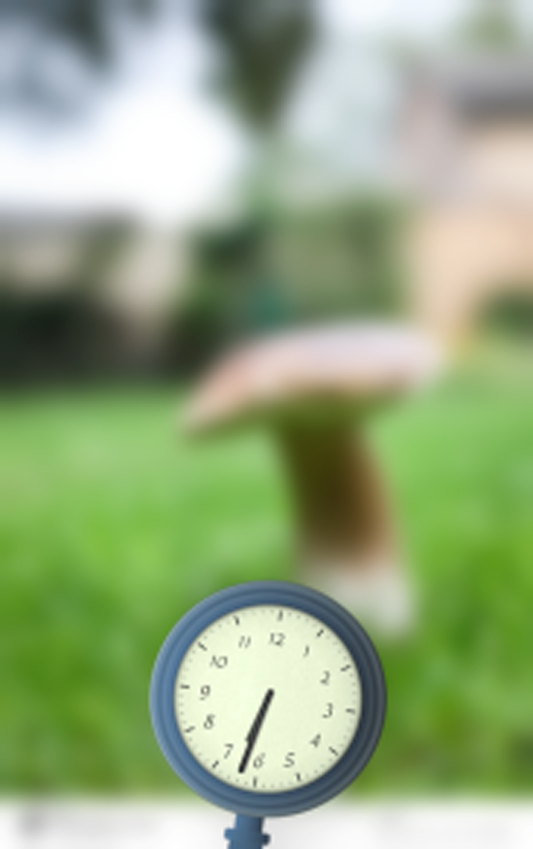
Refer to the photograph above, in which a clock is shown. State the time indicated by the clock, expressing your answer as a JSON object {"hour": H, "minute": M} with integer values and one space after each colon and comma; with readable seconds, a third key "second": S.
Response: {"hour": 6, "minute": 32}
